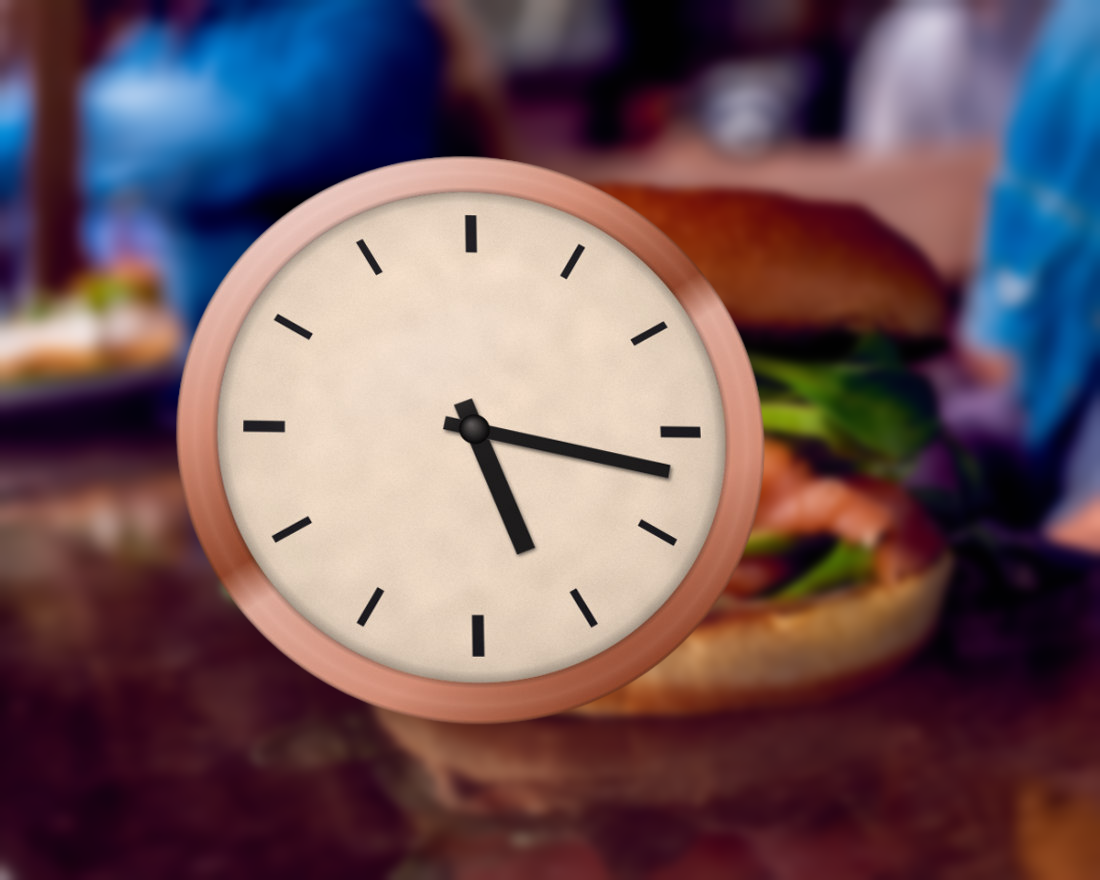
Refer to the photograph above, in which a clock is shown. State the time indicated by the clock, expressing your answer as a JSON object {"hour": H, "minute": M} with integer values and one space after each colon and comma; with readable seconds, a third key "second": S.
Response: {"hour": 5, "minute": 17}
